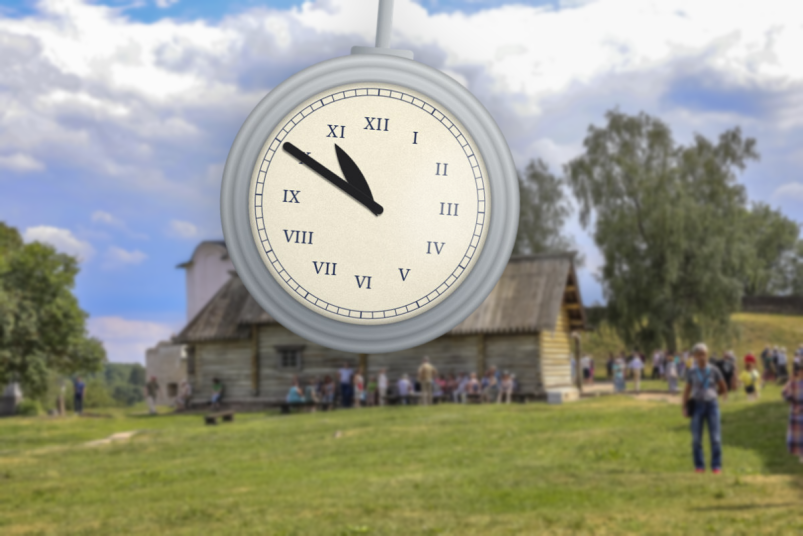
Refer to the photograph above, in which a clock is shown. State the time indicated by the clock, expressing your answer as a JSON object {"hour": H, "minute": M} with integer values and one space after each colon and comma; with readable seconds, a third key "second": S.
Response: {"hour": 10, "minute": 50}
